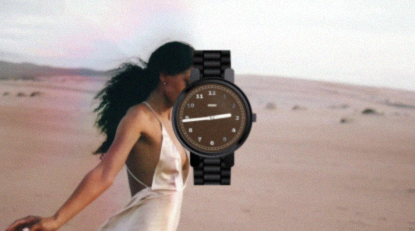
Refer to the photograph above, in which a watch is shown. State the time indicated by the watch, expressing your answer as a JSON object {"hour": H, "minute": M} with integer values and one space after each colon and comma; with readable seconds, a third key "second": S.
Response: {"hour": 2, "minute": 44}
